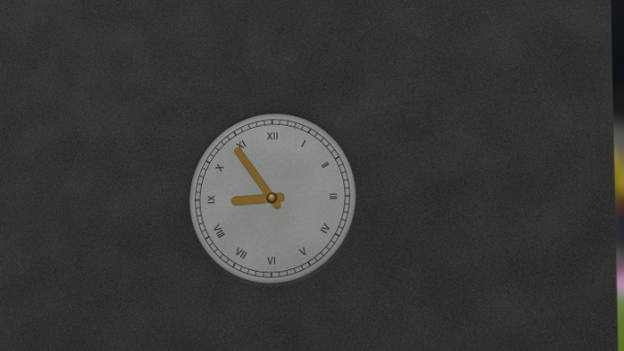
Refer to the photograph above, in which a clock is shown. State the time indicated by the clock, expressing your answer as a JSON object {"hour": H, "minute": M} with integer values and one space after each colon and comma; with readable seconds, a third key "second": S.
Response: {"hour": 8, "minute": 54}
